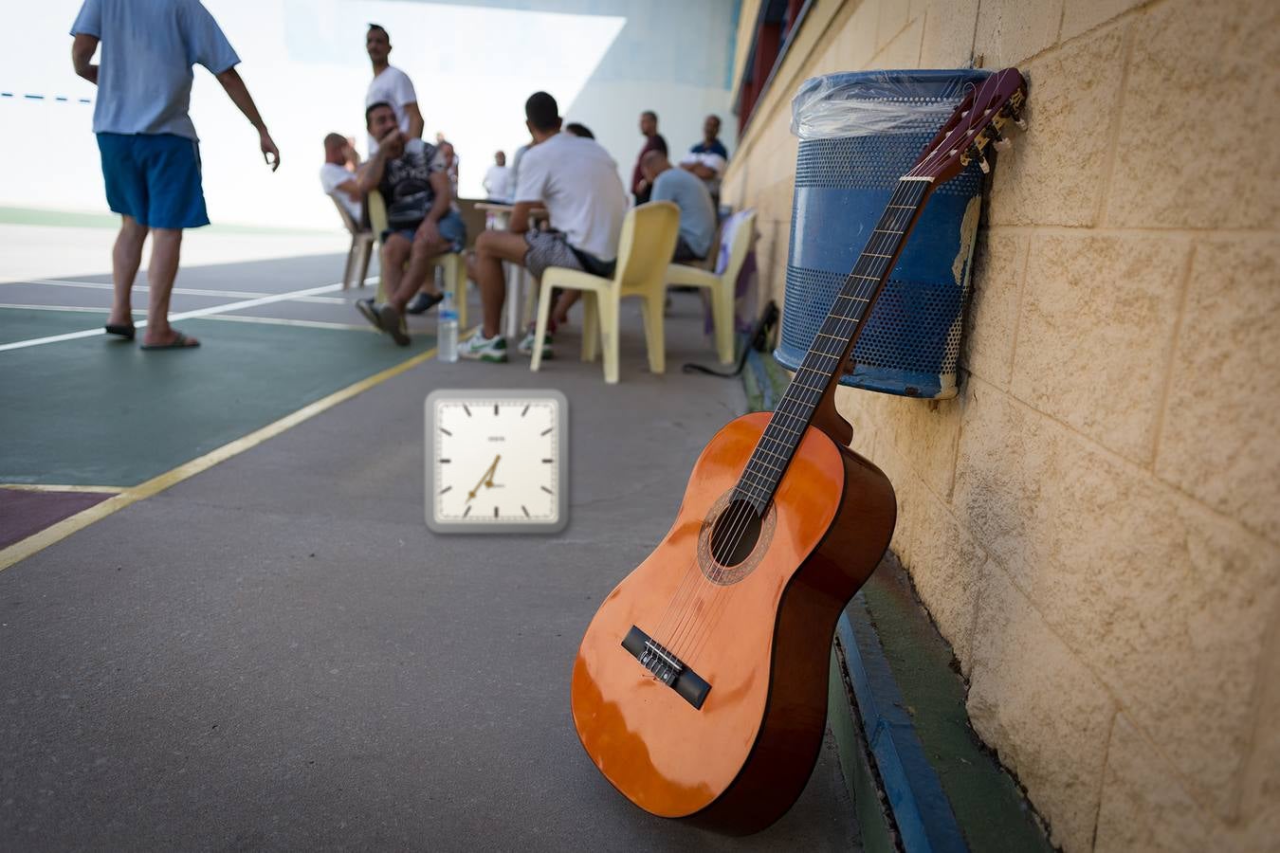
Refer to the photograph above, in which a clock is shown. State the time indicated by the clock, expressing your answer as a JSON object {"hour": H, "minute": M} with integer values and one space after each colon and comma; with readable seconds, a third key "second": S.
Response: {"hour": 6, "minute": 36}
